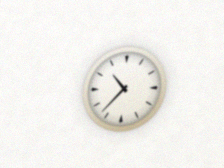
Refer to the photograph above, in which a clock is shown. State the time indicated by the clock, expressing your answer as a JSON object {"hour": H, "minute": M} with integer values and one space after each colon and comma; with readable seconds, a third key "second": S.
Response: {"hour": 10, "minute": 37}
